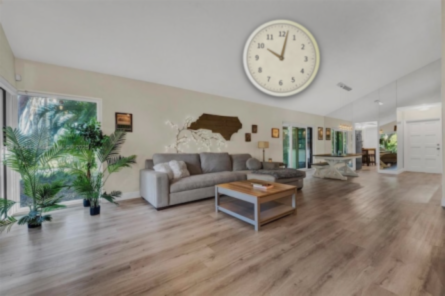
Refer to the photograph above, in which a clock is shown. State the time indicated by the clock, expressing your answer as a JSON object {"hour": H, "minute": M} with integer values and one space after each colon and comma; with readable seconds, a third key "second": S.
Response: {"hour": 10, "minute": 2}
